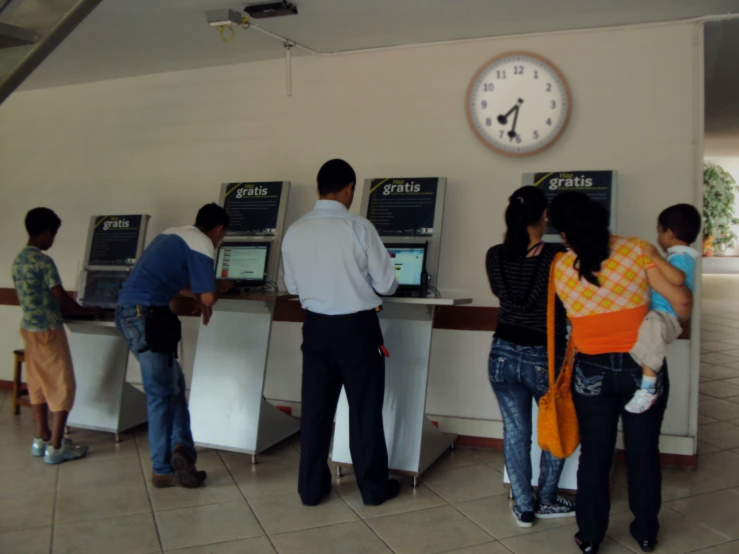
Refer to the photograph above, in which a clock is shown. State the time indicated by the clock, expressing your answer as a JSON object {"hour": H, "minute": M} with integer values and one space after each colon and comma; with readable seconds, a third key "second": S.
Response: {"hour": 7, "minute": 32}
